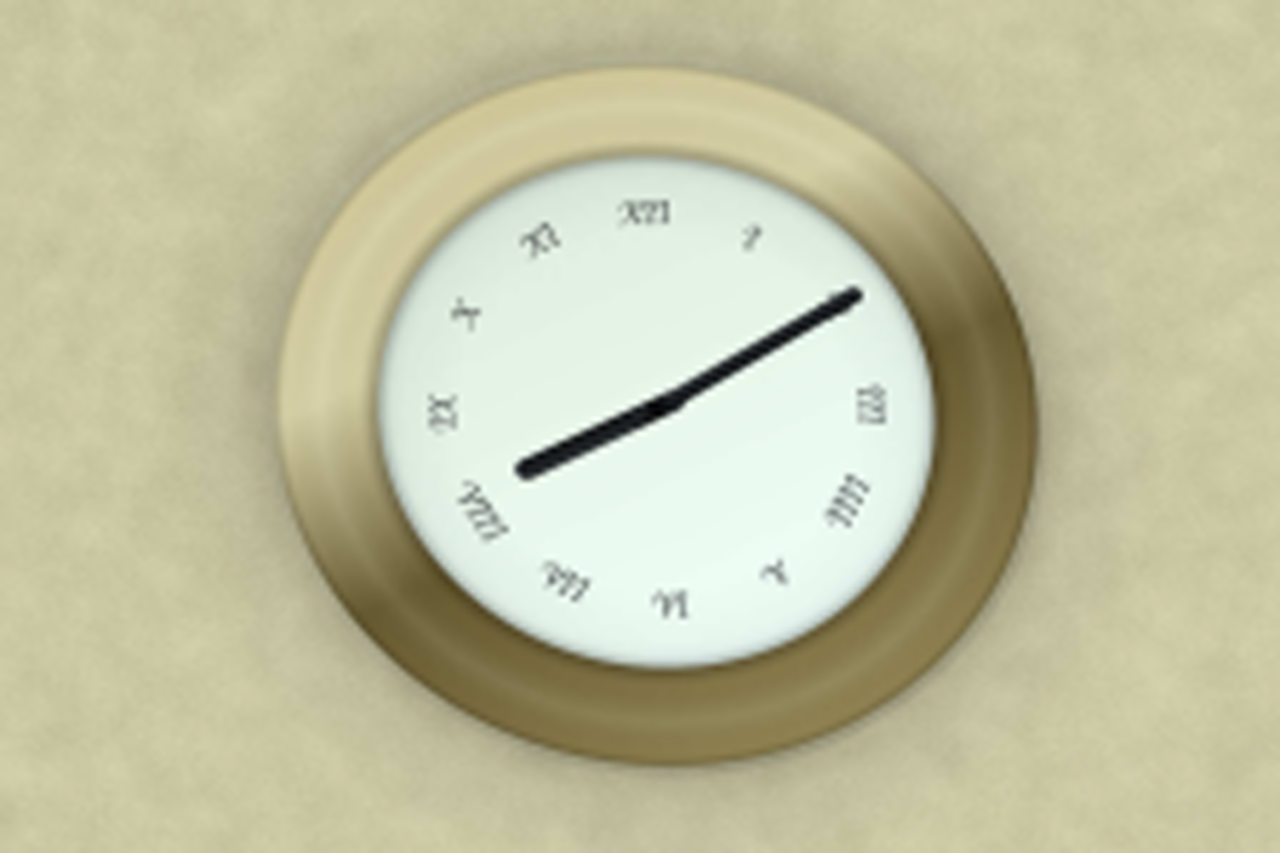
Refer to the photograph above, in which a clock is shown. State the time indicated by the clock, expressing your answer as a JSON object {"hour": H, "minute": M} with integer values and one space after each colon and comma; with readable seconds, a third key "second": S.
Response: {"hour": 8, "minute": 10}
